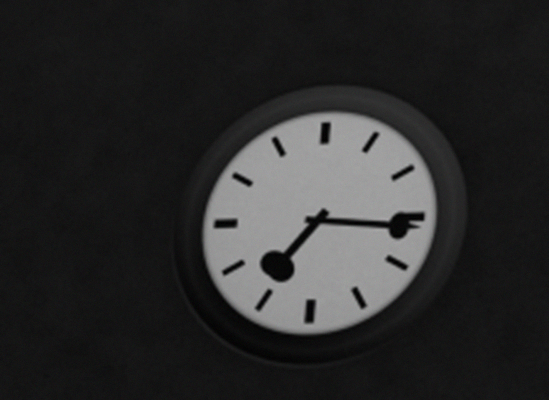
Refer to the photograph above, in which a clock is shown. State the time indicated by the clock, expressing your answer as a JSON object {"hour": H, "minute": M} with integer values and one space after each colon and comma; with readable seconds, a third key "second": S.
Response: {"hour": 7, "minute": 16}
